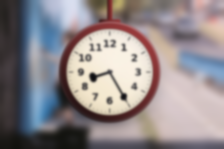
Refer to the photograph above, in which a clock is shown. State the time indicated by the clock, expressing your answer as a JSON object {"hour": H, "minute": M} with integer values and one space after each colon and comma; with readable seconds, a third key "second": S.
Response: {"hour": 8, "minute": 25}
